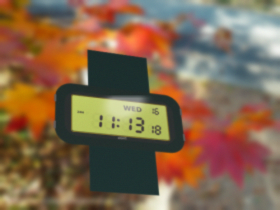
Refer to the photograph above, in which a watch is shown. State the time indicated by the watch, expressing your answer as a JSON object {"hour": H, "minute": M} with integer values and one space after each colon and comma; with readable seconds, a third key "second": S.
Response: {"hour": 11, "minute": 13, "second": 18}
